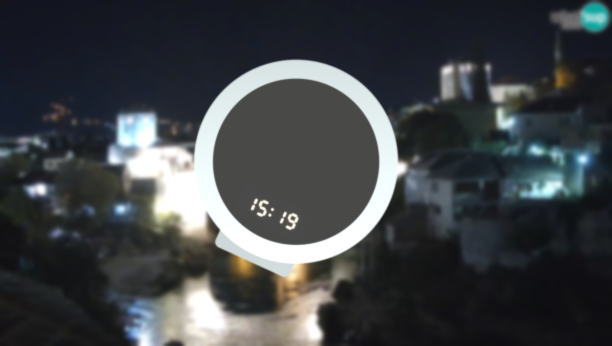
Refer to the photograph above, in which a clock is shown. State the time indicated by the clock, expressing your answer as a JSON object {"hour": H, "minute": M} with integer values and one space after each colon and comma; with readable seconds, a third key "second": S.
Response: {"hour": 15, "minute": 19}
